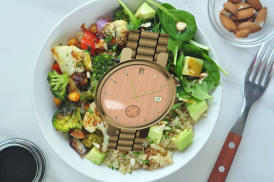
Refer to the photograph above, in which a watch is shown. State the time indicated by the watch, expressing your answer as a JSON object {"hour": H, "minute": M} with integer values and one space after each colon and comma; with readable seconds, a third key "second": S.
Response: {"hour": 11, "minute": 11}
